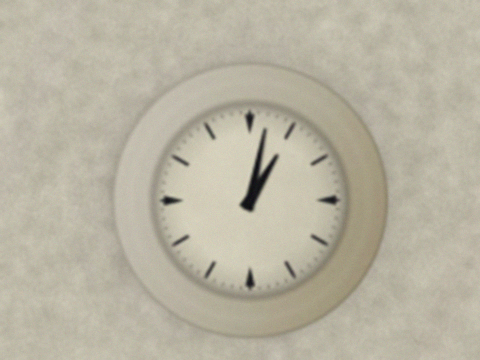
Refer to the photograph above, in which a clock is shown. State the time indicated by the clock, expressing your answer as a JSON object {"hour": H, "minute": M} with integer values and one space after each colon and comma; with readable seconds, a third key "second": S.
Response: {"hour": 1, "minute": 2}
